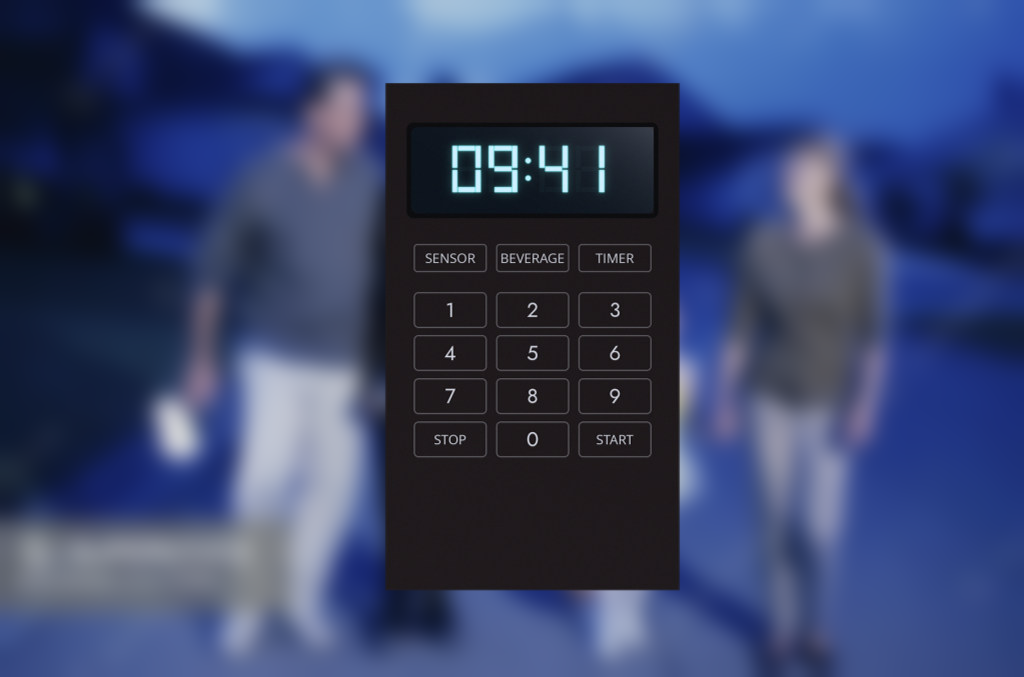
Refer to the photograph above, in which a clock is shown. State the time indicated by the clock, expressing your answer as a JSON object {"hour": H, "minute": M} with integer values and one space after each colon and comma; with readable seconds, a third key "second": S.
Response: {"hour": 9, "minute": 41}
